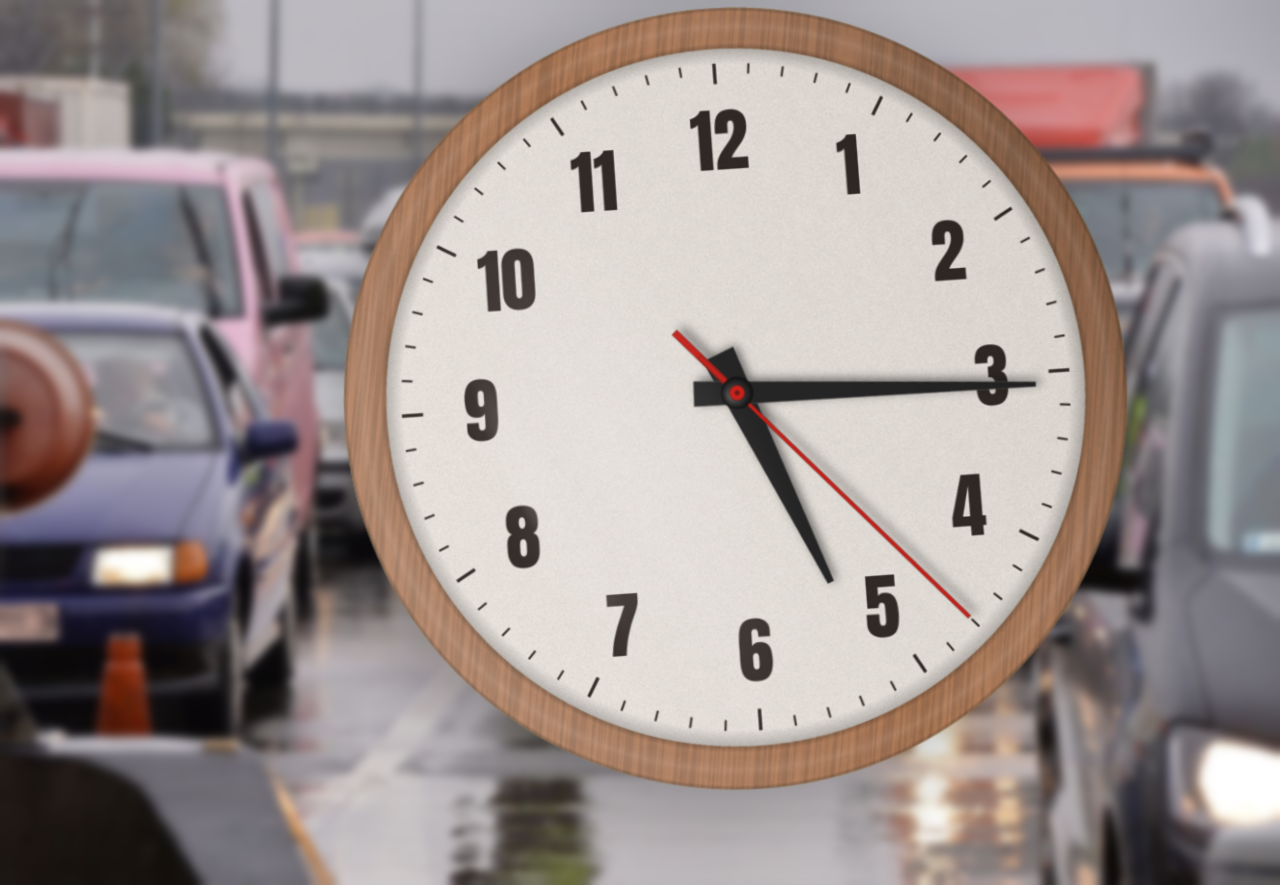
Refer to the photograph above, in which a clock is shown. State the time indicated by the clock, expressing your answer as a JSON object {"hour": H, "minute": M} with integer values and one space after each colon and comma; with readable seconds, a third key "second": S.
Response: {"hour": 5, "minute": 15, "second": 23}
